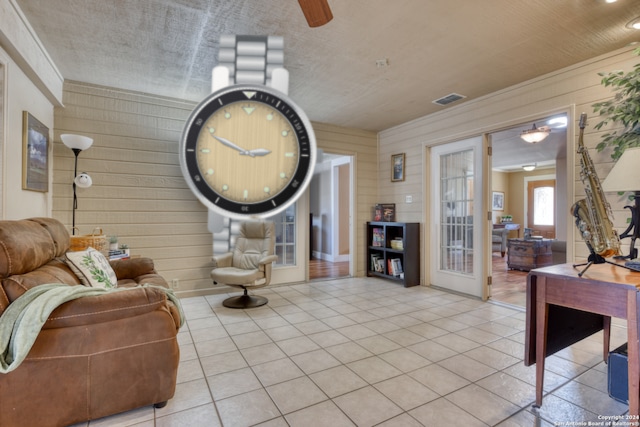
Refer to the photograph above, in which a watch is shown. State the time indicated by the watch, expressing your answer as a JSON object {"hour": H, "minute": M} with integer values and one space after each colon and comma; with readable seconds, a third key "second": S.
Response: {"hour": 2, "minute": 49}
